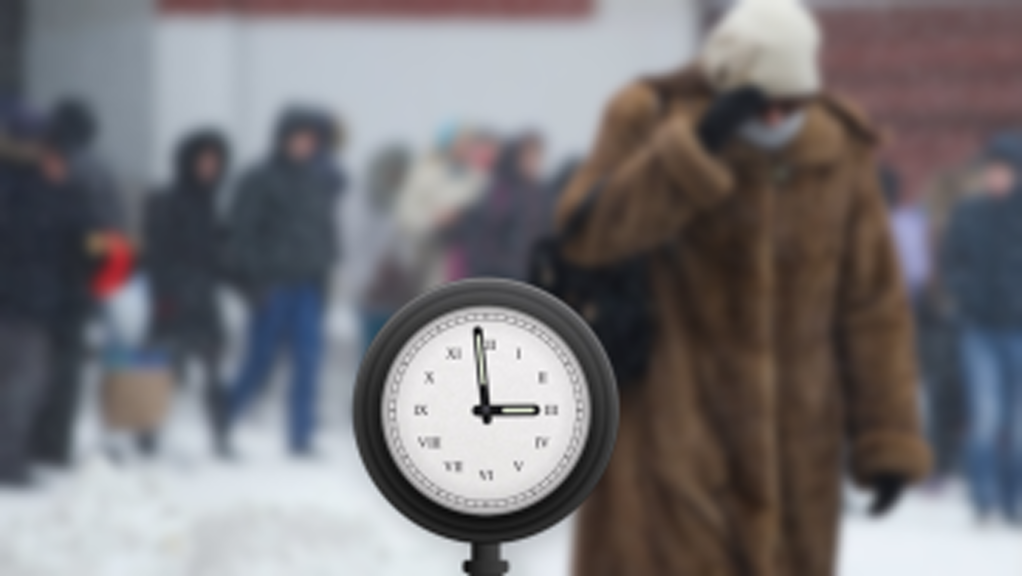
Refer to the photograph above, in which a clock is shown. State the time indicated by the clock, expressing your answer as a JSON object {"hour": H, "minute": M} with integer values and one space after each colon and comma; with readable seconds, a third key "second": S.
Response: {"hour": 2, "minute": 59}
